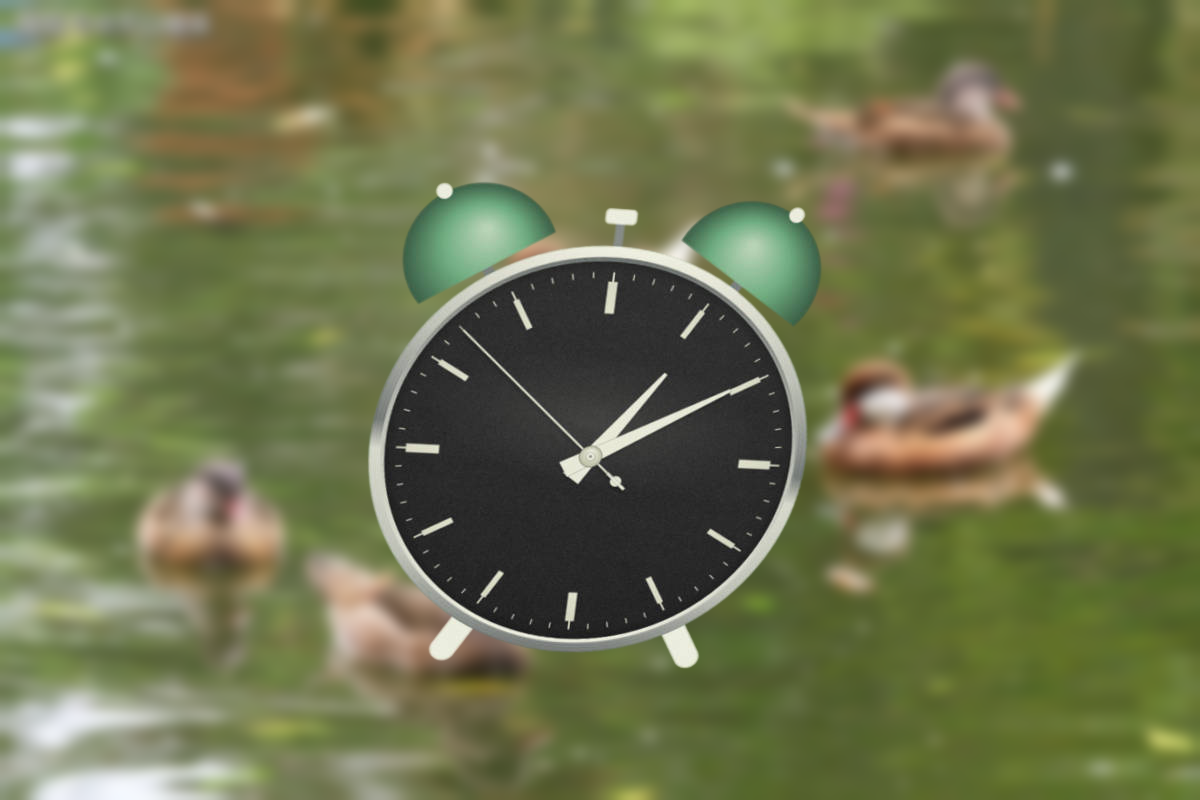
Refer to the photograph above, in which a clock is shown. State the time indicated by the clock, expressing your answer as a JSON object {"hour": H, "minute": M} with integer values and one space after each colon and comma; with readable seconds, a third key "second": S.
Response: {"hour": 1, "minute": 9, "second": 52}
